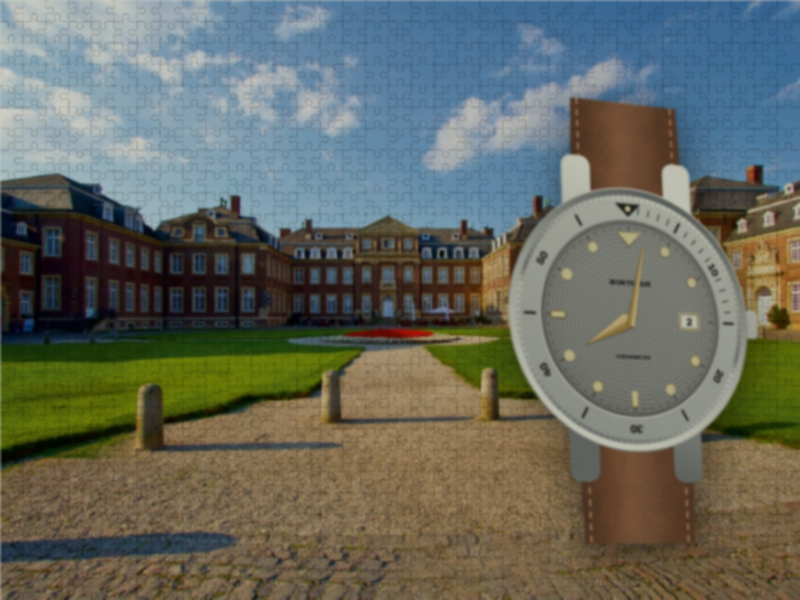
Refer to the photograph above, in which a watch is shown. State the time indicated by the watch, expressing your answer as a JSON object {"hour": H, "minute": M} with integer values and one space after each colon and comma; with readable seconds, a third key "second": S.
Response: {"hour": 8, "minute": 2}
